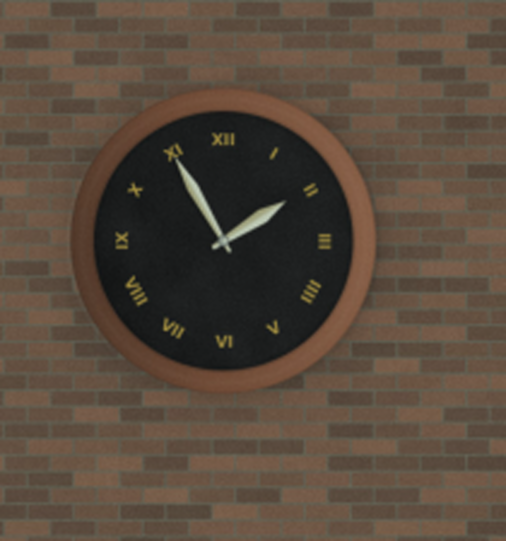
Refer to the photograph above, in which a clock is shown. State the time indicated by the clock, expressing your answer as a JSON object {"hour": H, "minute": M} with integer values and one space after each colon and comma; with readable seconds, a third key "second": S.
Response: {"hour": 1, "minute": 55}
